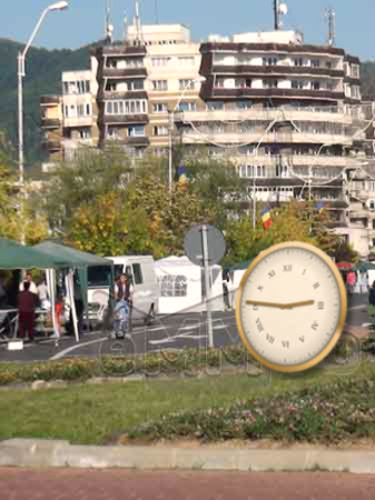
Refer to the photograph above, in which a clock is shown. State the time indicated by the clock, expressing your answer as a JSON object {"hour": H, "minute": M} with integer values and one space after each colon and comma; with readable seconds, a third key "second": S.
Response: {"hour": 2, "minute": 46}
